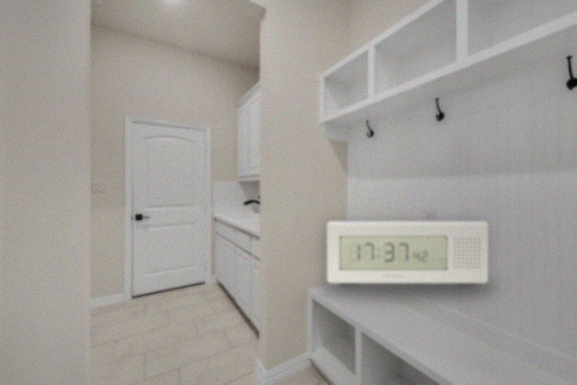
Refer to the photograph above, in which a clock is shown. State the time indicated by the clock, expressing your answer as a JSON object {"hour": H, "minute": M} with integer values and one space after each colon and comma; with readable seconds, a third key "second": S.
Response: {"hour": 17, "minute": 37}
